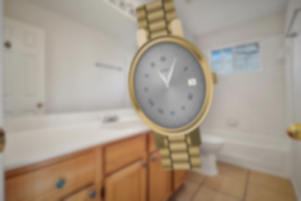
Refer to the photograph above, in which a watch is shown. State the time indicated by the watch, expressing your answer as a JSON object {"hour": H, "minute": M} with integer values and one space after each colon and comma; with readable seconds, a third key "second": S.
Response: {"hour": 11, "minute": 5}
